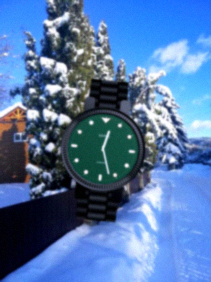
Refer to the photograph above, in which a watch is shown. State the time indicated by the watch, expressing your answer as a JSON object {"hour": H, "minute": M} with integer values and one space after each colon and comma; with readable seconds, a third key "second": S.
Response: {"hour": 12, "minute": 27}
